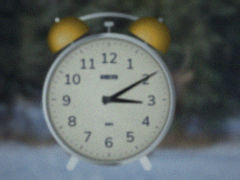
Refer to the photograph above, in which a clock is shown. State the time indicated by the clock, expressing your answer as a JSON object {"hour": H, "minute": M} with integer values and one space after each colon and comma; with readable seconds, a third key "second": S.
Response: {"hour": 3, "minute": 10}
